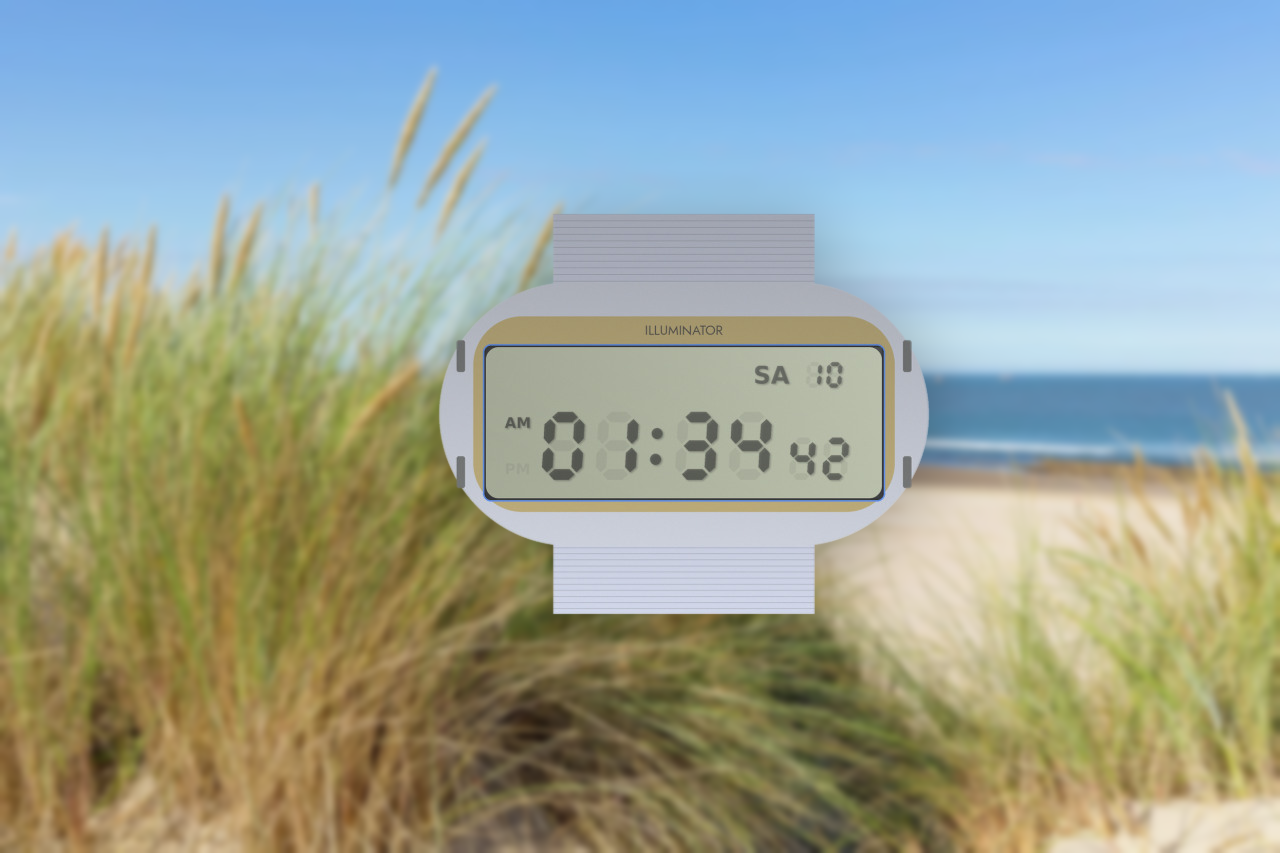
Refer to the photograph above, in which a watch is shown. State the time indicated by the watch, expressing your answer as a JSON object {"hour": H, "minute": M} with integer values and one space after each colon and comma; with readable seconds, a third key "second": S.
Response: {"hour": 1, "minute": 34, "second": 42}
